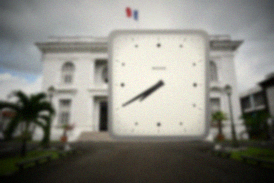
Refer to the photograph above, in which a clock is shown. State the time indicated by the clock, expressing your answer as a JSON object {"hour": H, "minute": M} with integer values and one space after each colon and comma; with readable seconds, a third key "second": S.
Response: {"hour": 7, "minute": 40}
